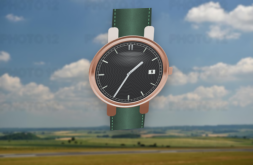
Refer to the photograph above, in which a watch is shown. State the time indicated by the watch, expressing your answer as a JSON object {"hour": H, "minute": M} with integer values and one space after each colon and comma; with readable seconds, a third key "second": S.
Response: {"hour": 1, "minute": 35}
